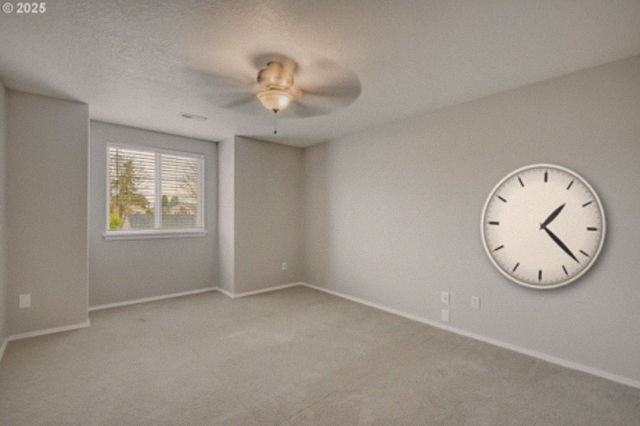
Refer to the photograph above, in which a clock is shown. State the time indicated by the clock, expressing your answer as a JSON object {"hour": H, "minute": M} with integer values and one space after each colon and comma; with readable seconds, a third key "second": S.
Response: {"hour": 1, "minute": 22}
